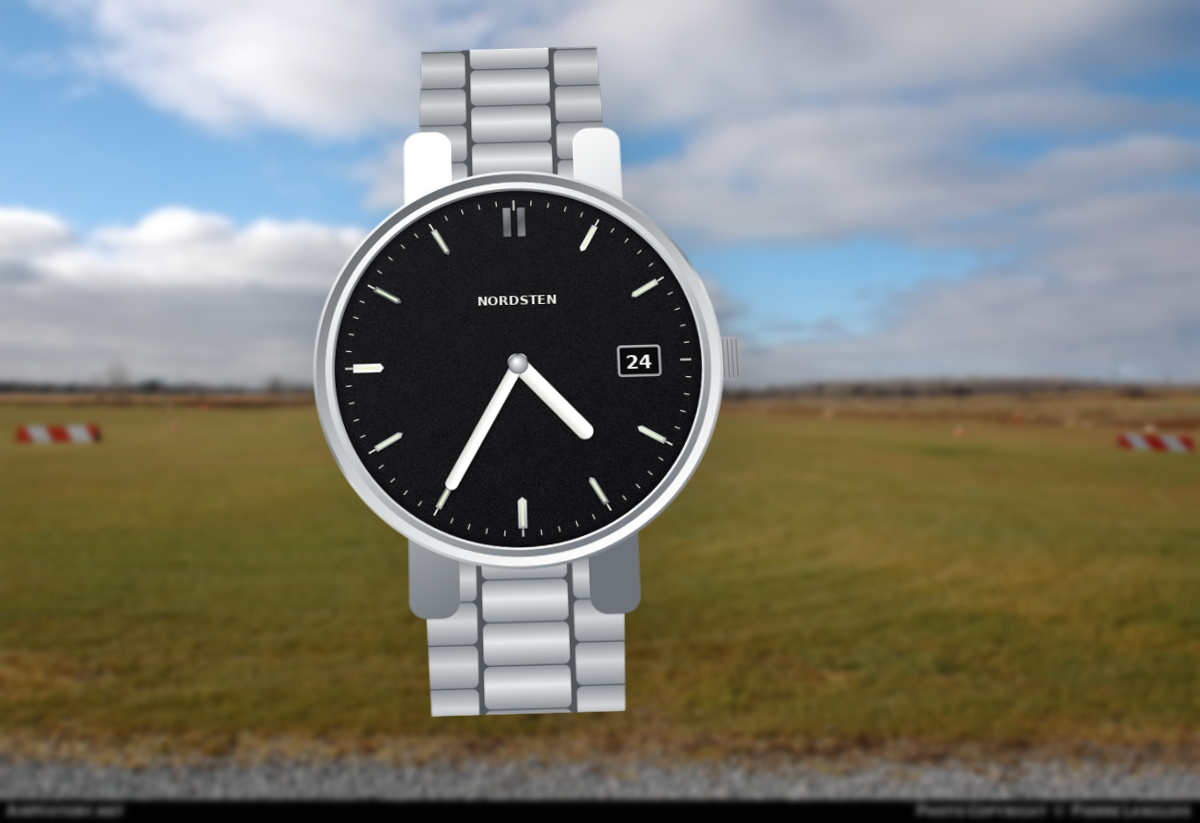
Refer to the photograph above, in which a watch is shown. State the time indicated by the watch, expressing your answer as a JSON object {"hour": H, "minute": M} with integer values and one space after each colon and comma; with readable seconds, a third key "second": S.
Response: {"hour": 4, "minute": 35}
